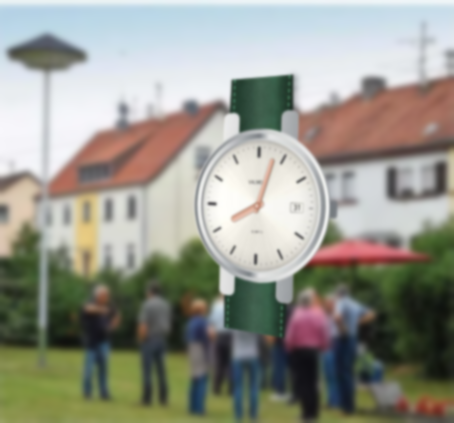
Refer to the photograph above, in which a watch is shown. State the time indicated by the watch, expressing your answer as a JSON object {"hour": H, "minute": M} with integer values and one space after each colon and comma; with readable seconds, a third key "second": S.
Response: {"hour": 8, "minute": 3}
